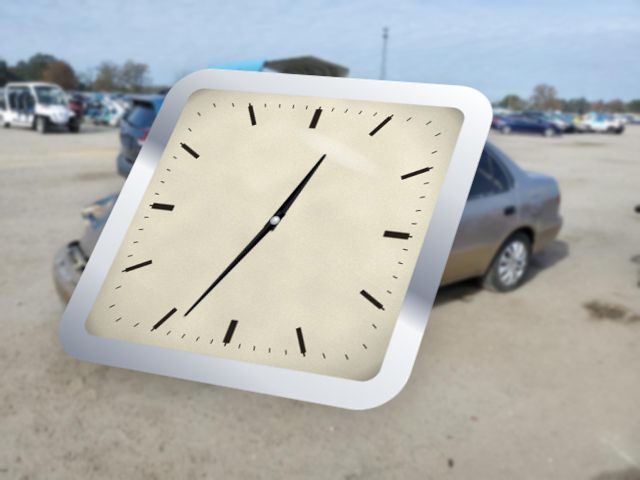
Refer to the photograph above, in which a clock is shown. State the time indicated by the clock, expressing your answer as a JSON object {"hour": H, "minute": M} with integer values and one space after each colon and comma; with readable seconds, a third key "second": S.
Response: {"hour": 12, "minute": 34}
